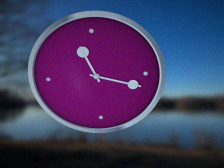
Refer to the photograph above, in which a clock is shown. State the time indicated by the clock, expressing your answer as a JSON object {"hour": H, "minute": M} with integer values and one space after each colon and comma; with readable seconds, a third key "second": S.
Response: {"hour": 11, "minute": 18}
